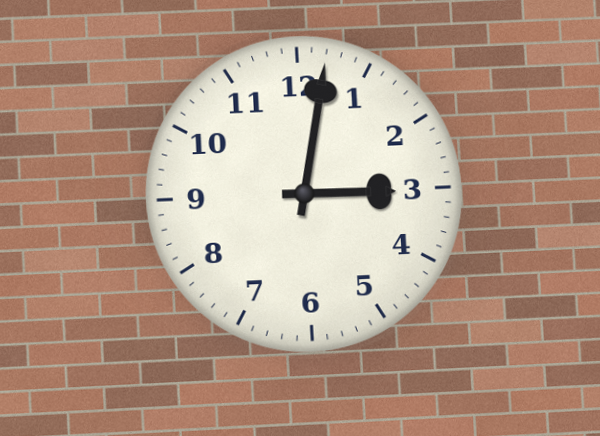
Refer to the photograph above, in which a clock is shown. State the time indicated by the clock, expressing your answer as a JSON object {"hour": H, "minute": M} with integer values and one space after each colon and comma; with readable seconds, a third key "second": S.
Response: {"hour": 3, "minute": 2}
